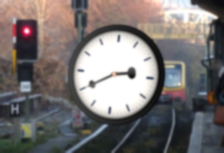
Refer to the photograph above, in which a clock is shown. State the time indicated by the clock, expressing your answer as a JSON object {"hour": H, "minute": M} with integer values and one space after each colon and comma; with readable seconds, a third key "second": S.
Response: {"hour": 2, "minute": 40}
